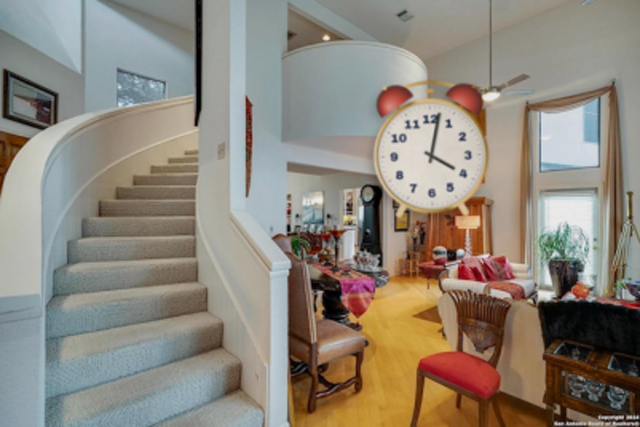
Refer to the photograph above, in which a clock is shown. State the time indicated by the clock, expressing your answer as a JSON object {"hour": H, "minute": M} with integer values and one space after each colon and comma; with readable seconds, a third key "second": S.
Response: {"hour": 4, "minute": 2}
